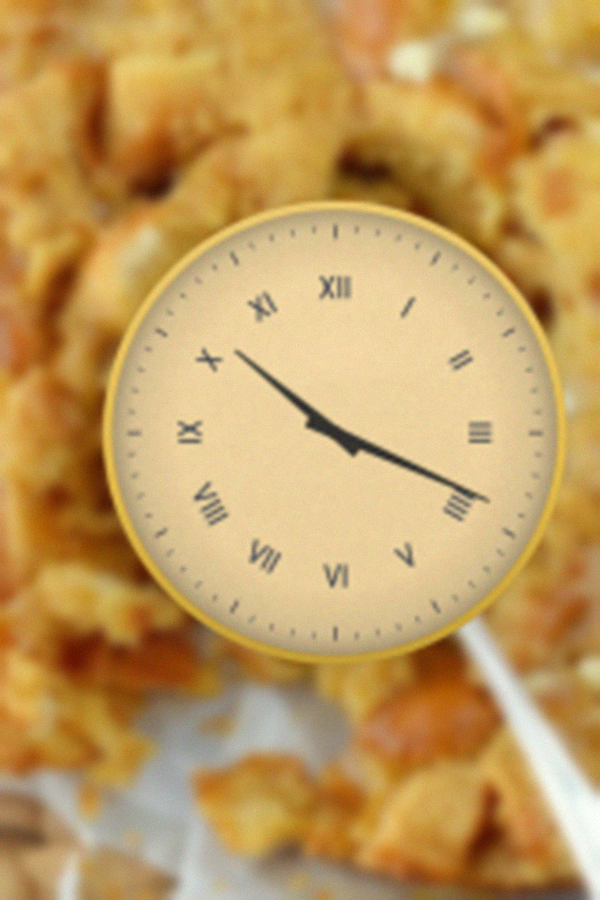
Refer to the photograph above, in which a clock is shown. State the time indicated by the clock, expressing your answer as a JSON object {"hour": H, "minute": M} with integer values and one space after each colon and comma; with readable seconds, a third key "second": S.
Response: {"hour": 10, "minute": 19}
